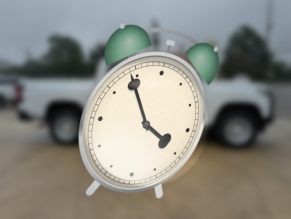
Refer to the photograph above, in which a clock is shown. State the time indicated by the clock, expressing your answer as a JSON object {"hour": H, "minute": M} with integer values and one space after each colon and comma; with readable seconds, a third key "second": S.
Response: {"hour": 3, "minute": 54}
